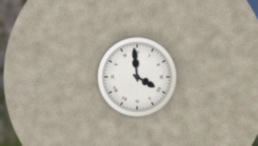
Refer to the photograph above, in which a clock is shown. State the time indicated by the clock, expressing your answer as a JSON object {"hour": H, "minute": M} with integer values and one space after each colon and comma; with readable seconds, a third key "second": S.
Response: {"hour": 3, "minute": 59}
